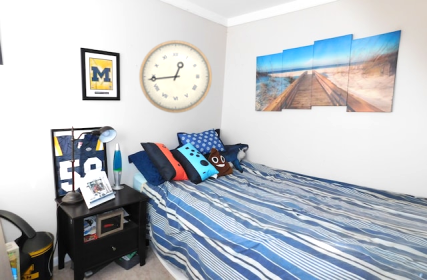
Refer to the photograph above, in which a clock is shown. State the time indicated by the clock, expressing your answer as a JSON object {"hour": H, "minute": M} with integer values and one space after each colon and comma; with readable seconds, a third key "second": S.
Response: {"hour": 12, "minute": 44}
